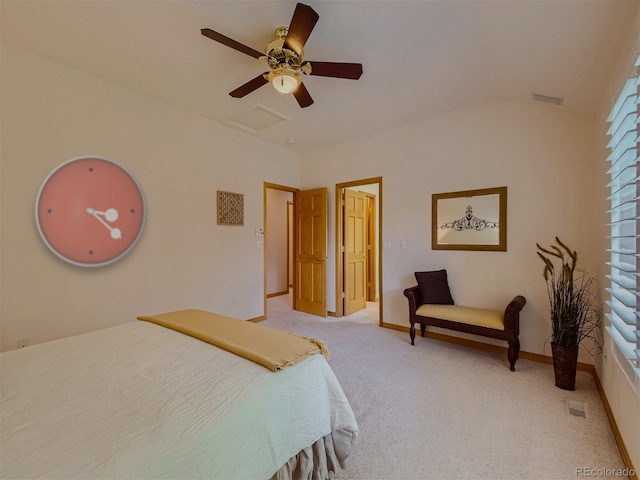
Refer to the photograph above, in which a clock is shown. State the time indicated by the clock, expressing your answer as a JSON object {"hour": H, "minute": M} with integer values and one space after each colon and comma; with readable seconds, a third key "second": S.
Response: {"hour": 3, "minute": 22}
